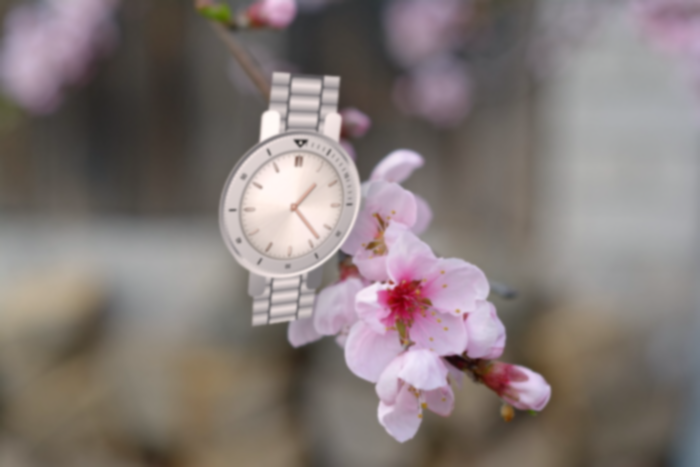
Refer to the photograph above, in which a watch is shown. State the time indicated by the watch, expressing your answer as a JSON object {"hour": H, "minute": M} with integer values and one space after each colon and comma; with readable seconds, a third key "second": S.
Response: {"hour": 1, "minute": 23}
